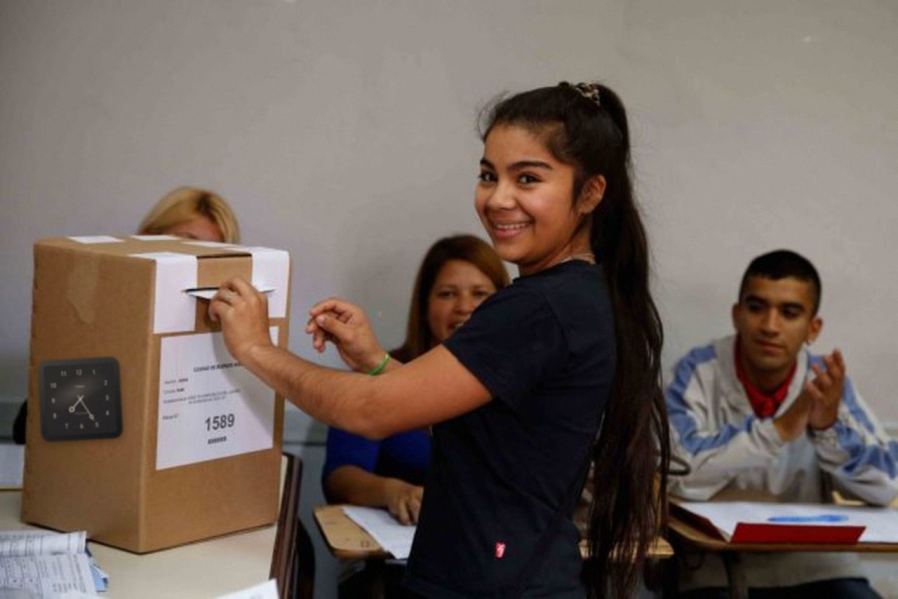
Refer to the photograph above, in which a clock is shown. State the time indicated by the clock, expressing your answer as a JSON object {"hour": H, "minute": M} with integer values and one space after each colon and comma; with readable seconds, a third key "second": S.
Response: {"hour": 7, "minute": 25}
